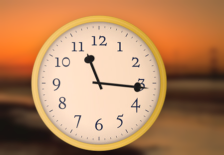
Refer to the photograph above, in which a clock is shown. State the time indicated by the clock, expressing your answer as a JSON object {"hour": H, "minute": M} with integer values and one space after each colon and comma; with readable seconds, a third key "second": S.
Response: {"hour": 11, "minute": 16}
